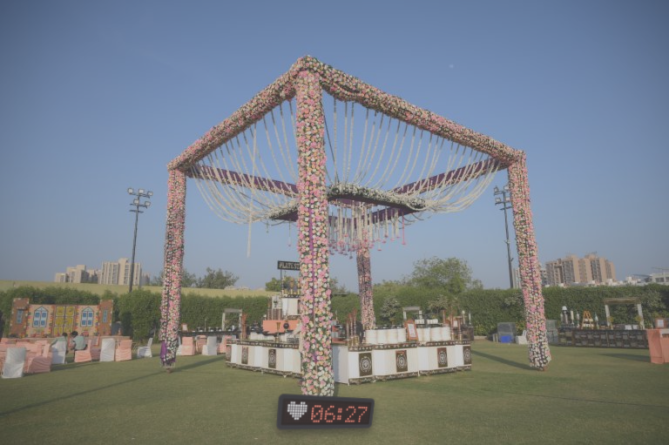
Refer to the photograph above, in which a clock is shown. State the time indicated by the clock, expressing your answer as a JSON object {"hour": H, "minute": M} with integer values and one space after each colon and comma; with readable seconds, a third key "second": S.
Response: {"hour": 6, "minute": 27}
